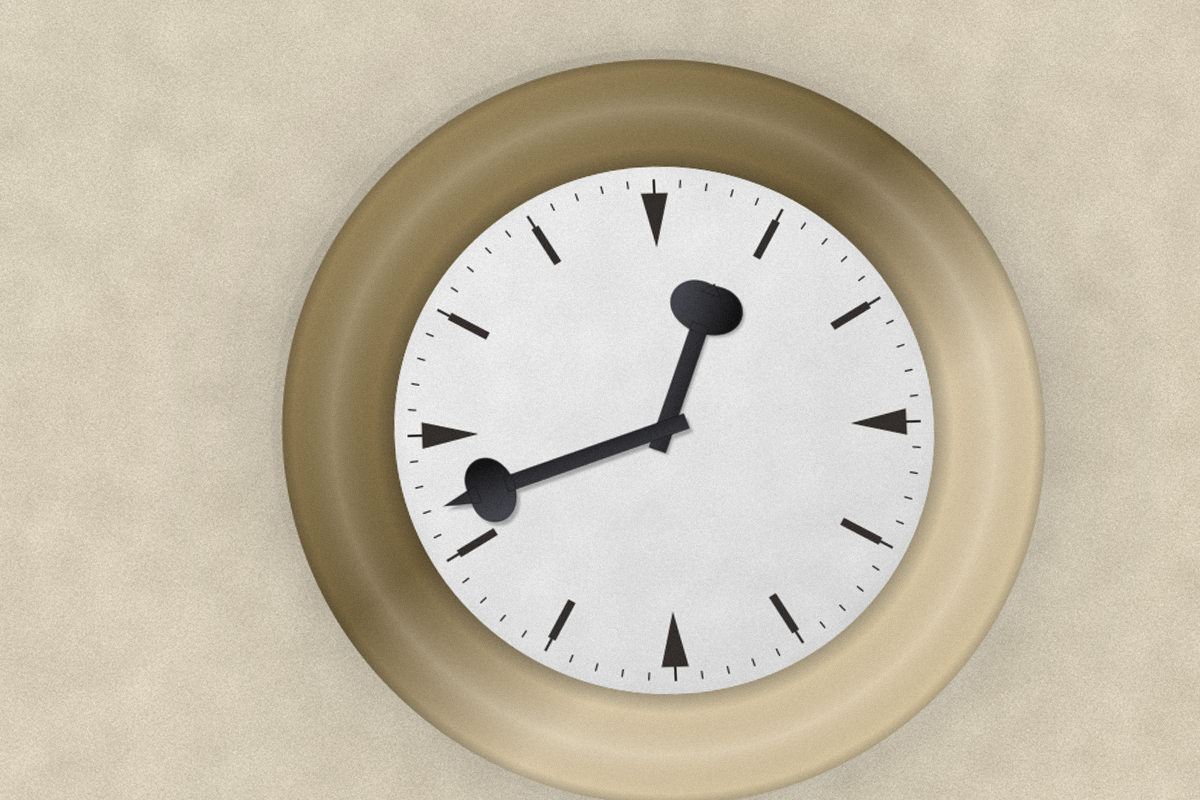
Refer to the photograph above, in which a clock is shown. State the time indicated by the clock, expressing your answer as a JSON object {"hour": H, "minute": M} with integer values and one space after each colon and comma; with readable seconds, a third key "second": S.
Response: {"hour": 12, "minute": 42}
